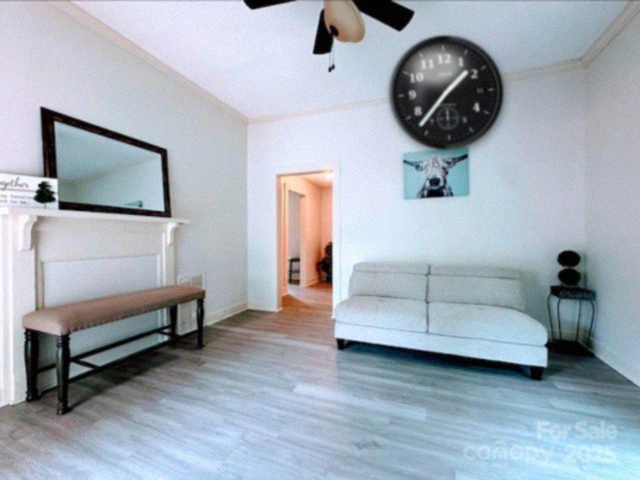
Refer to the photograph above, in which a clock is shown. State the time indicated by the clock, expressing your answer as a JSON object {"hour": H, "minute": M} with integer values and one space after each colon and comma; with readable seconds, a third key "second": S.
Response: {"hour": 1, "minute": 37}
